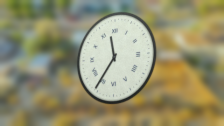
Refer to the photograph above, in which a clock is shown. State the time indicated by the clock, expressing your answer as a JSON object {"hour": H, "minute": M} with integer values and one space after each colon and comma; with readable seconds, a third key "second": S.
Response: {"hour": 11, "minute": 36}
